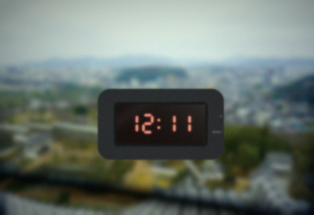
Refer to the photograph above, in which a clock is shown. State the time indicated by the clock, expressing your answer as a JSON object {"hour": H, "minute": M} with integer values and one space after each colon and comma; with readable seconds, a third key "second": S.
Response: {"hour": 12, "minute": 11}
